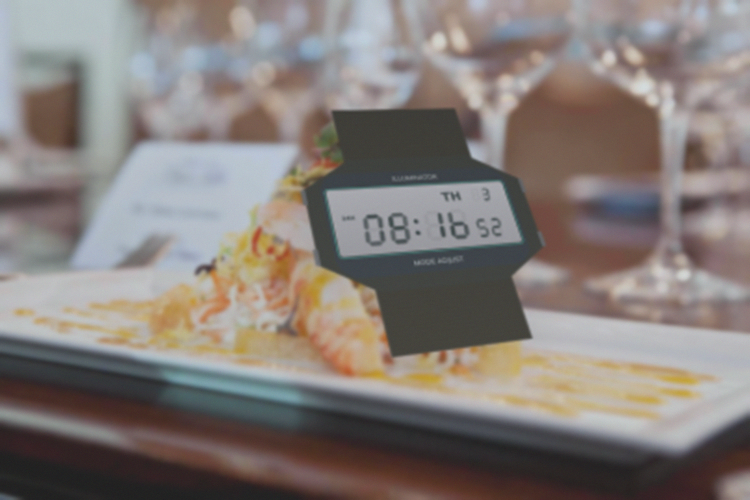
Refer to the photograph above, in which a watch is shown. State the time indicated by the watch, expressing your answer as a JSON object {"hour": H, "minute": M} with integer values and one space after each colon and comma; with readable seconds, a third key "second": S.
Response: {"hour": 8, "minute": 16, "second": 52}
